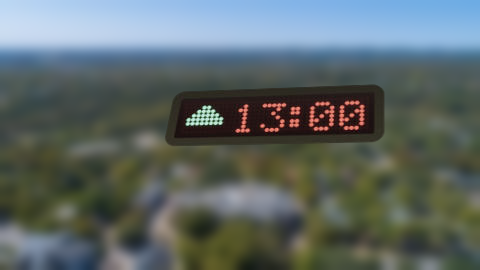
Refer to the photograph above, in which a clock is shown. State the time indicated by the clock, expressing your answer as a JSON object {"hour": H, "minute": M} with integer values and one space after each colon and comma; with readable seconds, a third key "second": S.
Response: {"hour": 13, "minute": 0}
